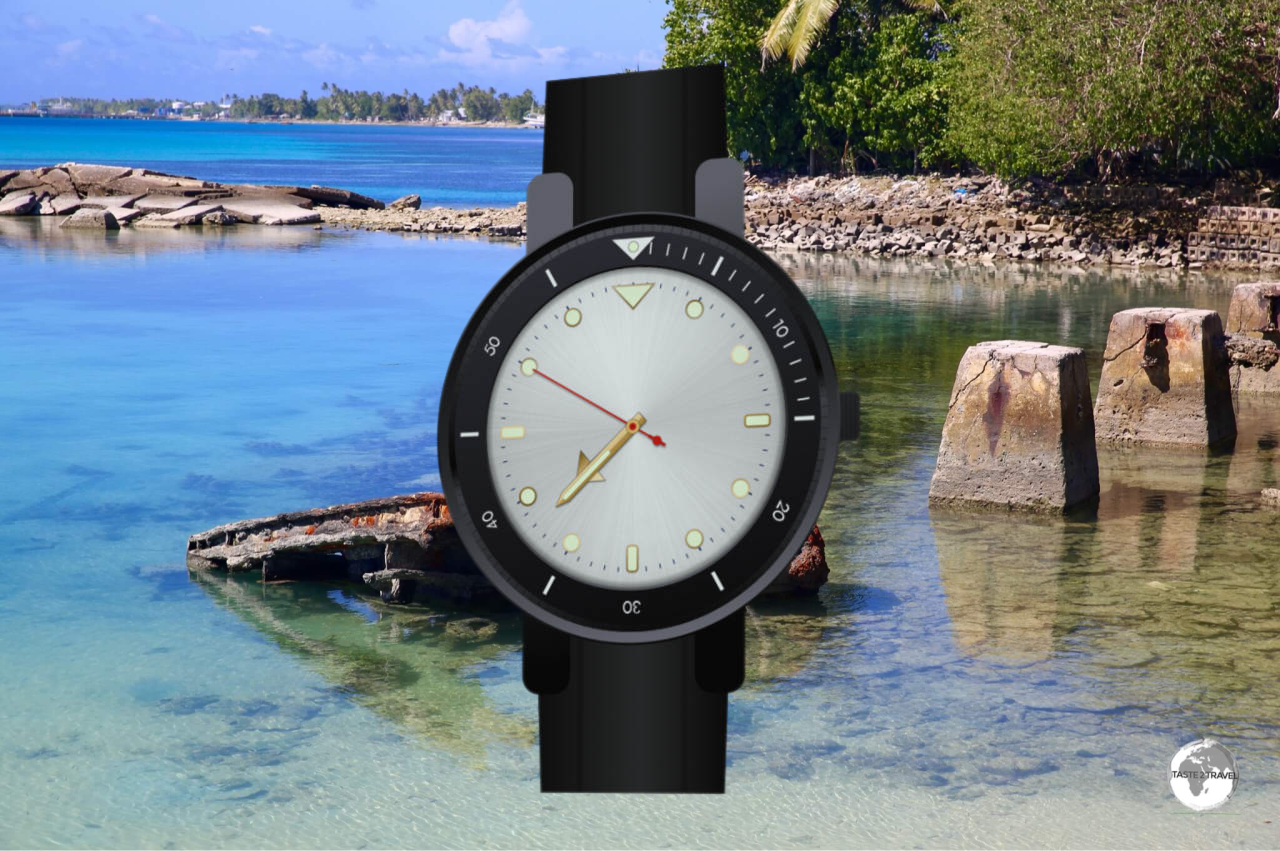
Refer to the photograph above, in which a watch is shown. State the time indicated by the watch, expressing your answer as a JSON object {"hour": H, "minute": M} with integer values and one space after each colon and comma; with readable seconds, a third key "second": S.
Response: {"hour": 7, "minute": 37, "second": 50}
